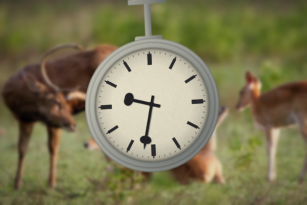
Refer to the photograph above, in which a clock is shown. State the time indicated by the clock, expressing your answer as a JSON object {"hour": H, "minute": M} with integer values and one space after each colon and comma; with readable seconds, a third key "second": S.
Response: {"hour": 9, "minute": 32}
